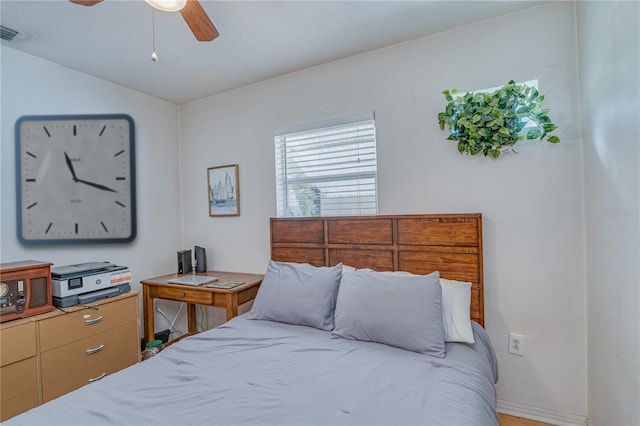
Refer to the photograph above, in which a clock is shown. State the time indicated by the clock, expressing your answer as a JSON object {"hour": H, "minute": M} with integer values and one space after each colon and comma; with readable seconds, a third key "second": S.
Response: {"hour": 11, "minute": 18}
